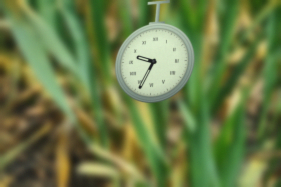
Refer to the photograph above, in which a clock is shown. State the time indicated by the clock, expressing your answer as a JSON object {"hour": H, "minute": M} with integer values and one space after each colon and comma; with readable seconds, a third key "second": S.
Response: {"hour": 9, "minute": 34}
